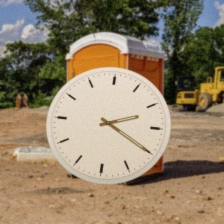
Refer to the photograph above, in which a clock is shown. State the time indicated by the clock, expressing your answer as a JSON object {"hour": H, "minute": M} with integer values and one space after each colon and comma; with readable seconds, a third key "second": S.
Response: {"hour": 2, "minute": 20}
